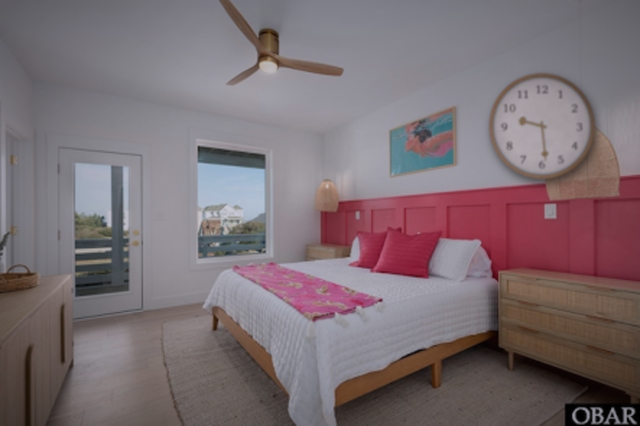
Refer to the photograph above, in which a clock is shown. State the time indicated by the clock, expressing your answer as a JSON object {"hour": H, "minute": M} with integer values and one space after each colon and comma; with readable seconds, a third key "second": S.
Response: {"hour": 9, "minute": 29}
